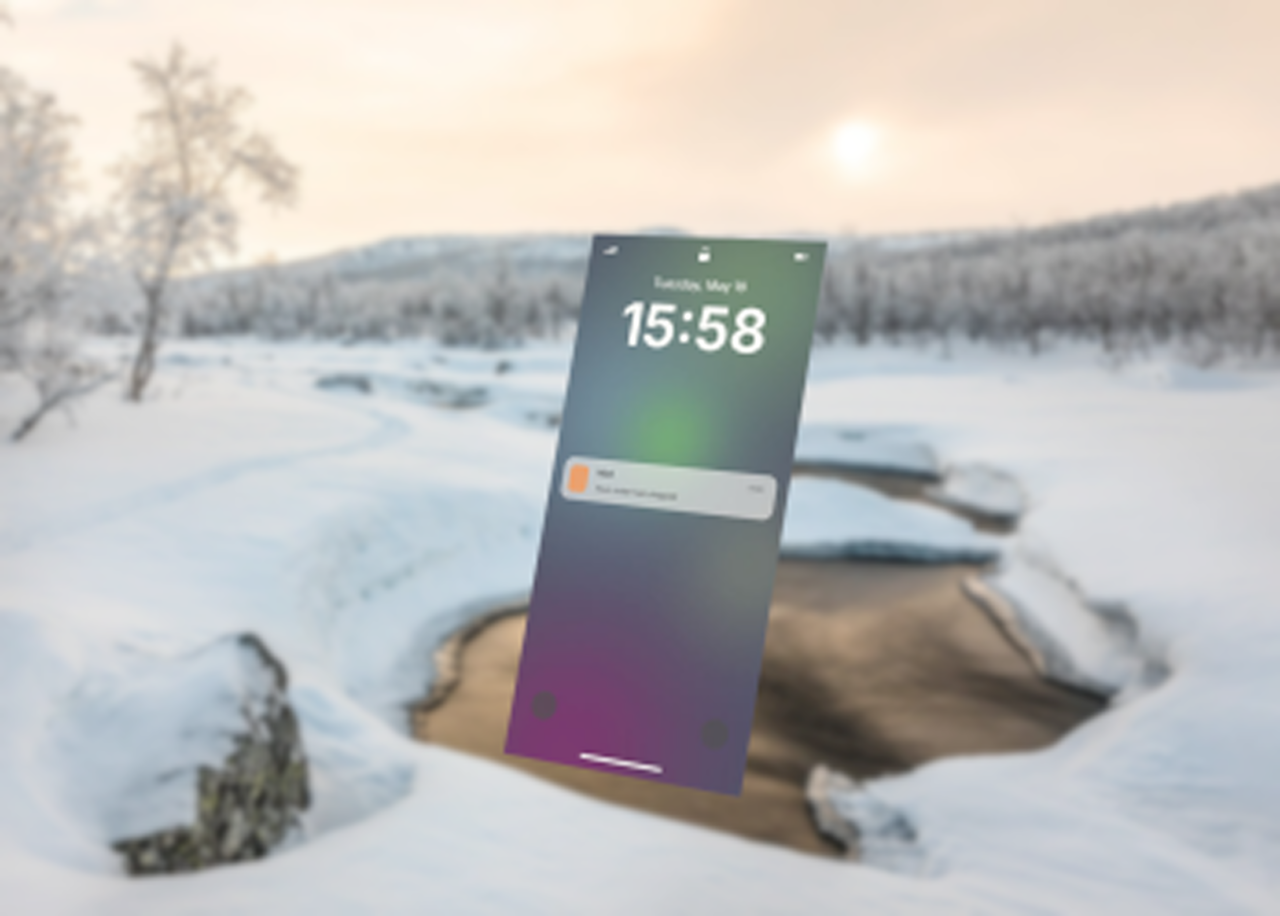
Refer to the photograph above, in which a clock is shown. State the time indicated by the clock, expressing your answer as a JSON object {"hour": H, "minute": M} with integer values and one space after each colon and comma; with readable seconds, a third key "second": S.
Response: {"hour": 15, "minute": 58}
